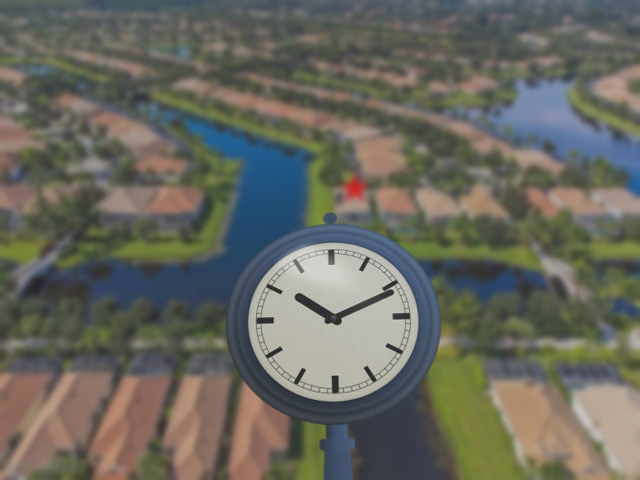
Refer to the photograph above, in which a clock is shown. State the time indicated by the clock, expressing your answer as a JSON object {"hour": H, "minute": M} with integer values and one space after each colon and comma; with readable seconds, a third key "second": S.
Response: {"hour": 10, "minute": 11}
